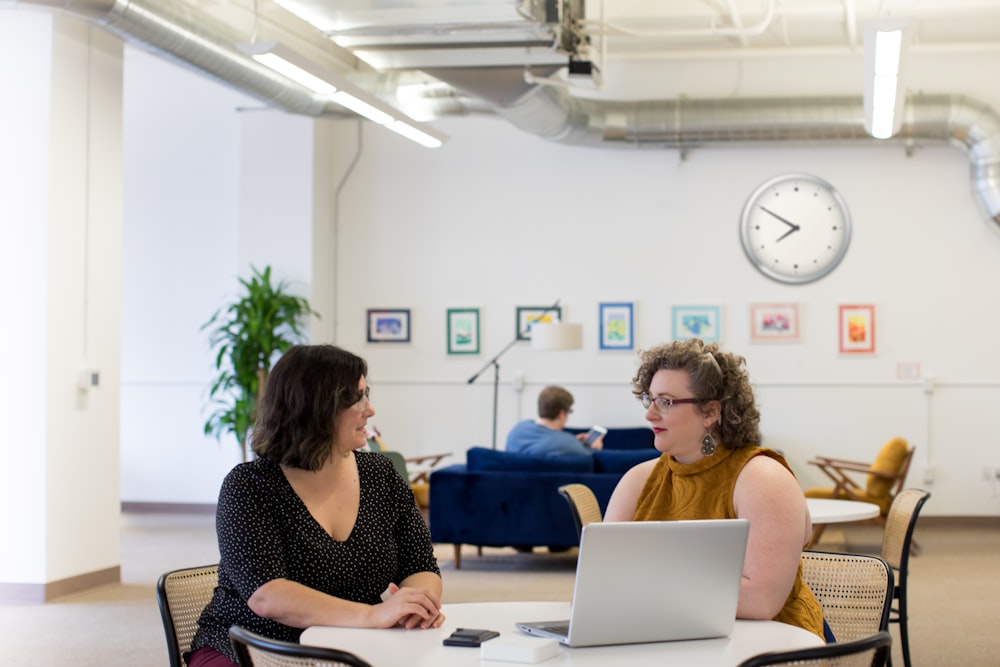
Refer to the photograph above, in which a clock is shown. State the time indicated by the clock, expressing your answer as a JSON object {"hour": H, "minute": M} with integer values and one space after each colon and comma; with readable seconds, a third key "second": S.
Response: {"hour": 7, "minute": 50}
